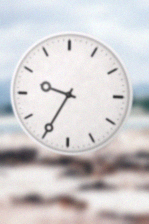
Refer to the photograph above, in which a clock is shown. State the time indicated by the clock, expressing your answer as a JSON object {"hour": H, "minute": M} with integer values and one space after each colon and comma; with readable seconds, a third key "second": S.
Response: {"hour": 9, "minute": 35}
